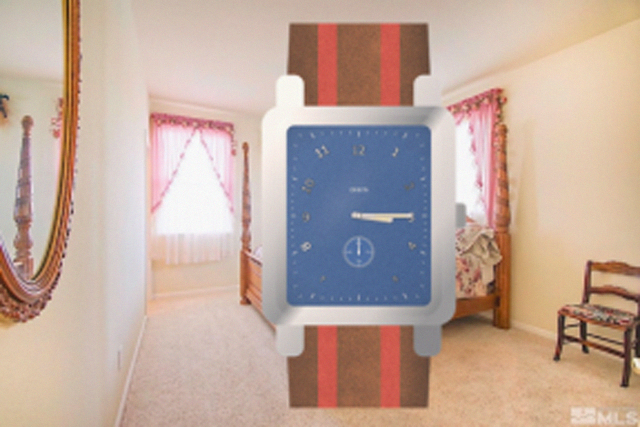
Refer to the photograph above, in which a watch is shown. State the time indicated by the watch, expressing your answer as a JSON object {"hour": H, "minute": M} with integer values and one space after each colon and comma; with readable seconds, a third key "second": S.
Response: {"hour": 3, "minute": 15}
